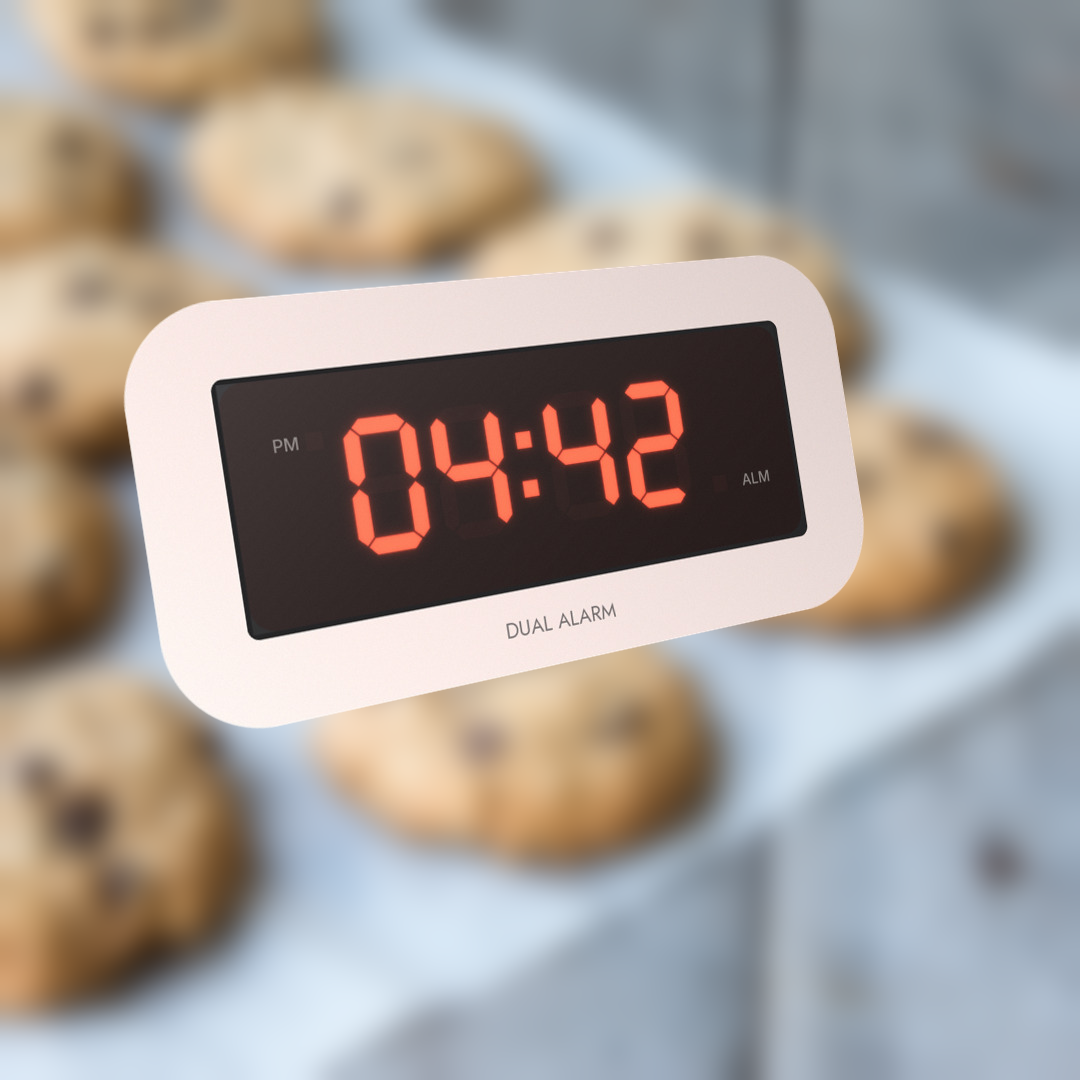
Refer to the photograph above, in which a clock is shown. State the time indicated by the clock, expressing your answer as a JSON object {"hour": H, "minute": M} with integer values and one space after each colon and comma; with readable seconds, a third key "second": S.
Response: {"hour": 4, "minute": 42}
